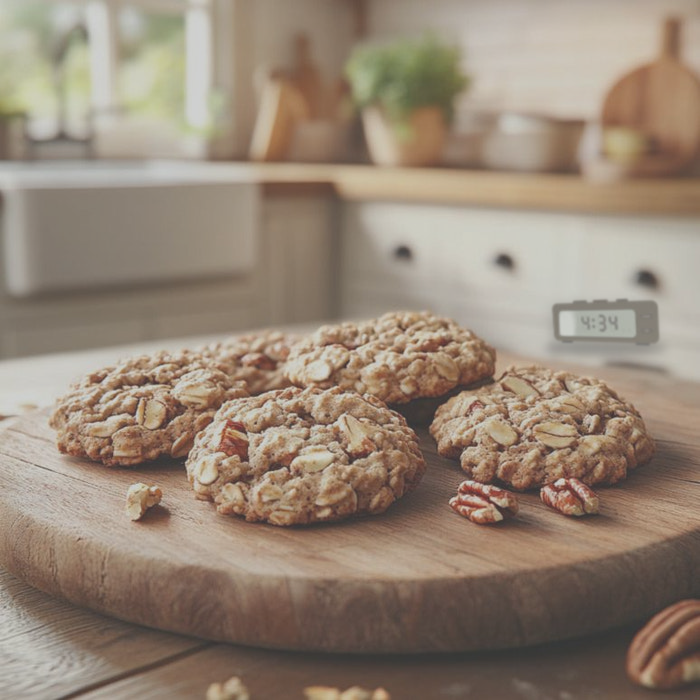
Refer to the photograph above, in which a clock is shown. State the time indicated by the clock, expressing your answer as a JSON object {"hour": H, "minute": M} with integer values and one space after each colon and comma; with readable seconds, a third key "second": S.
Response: {"hour": 4, "minute": 34}
